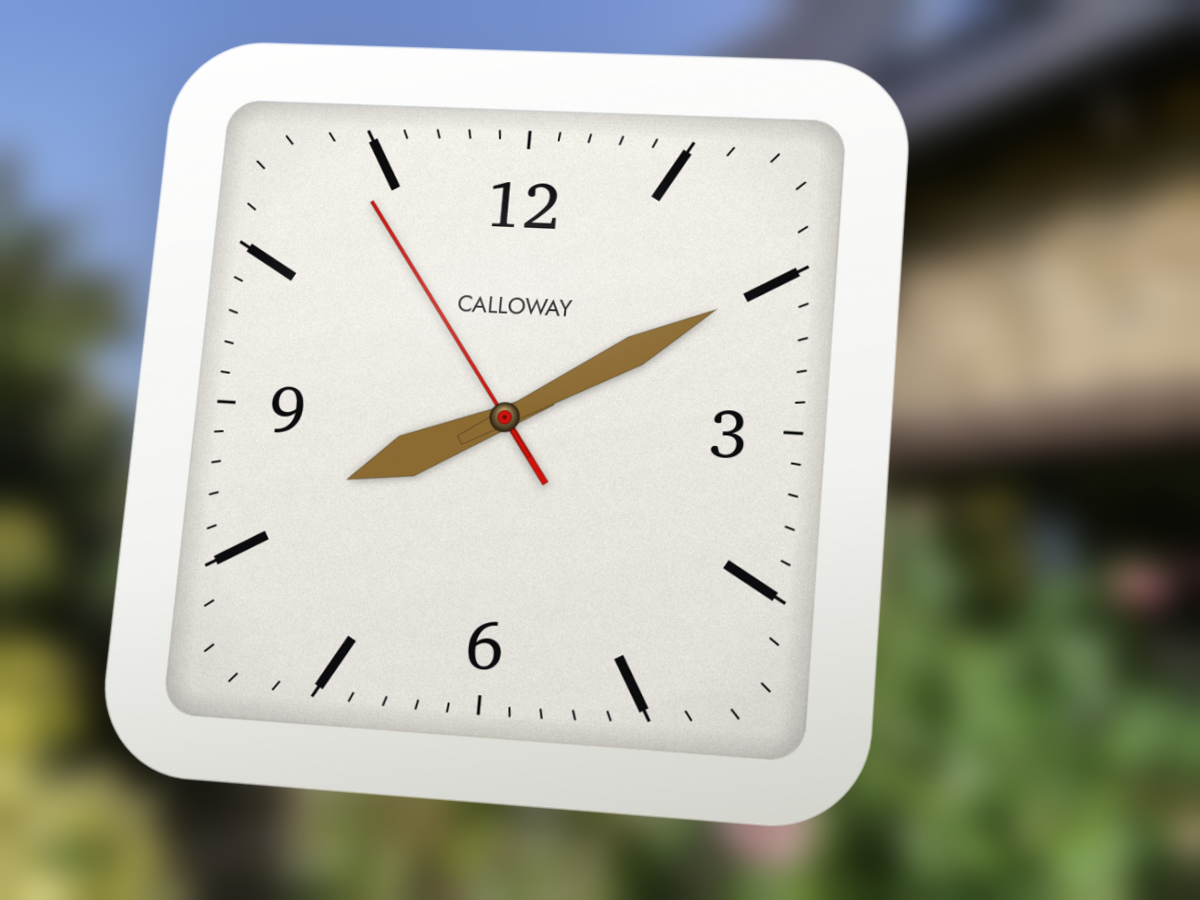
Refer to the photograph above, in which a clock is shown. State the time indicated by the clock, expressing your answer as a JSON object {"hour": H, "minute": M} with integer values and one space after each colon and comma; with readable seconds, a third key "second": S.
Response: {"hour": 8, "minute": 9, "second": 54}
